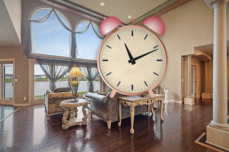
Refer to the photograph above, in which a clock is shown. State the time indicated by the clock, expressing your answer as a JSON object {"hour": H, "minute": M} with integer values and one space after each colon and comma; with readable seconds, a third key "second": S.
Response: {"hour": 11, "minute": 11}
